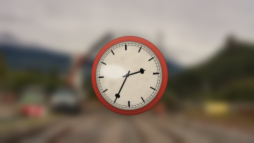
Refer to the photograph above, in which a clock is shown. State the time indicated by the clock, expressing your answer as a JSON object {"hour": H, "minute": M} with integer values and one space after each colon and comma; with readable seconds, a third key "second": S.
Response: {"hour": 2, "minute": 35}
